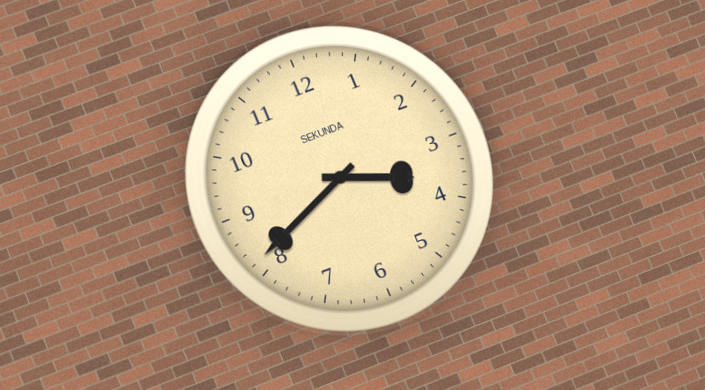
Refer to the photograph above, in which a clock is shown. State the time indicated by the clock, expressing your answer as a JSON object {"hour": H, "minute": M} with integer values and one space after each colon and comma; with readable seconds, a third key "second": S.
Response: {"hour": 3, "minute": 41}
